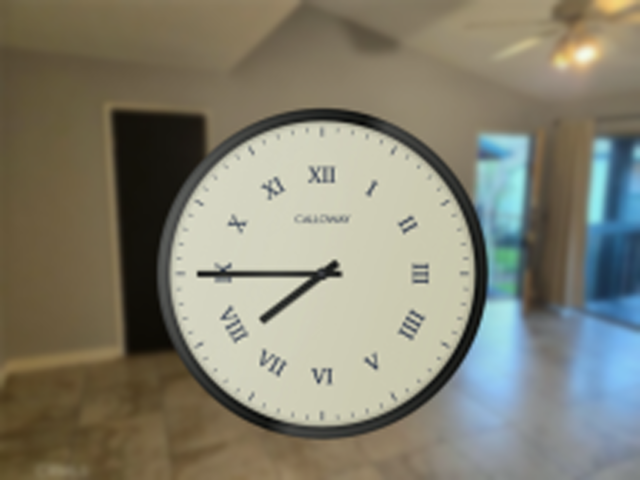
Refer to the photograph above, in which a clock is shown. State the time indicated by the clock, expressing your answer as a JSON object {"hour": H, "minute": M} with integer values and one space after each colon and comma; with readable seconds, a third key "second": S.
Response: {"hour": 7, "minute": 45}
